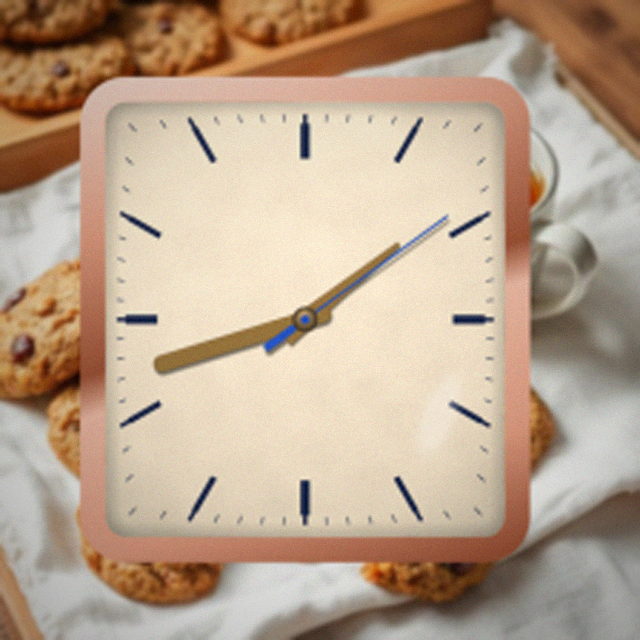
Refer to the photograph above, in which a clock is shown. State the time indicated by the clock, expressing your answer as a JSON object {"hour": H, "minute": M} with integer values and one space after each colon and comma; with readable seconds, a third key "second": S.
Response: {"hour": 1, "minute": 42, "second": 9}
